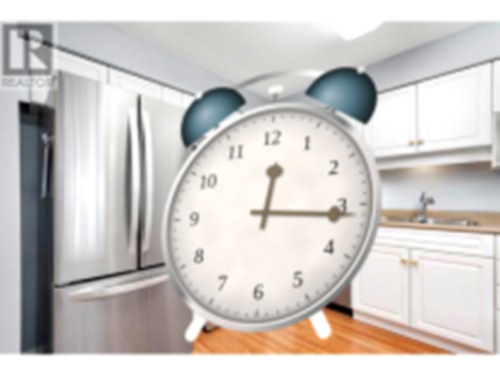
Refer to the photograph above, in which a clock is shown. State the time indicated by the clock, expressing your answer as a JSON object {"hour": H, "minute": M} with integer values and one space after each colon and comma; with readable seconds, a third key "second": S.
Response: {"hour": 12, "minute": 16}
